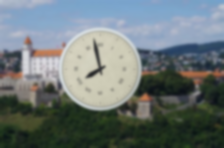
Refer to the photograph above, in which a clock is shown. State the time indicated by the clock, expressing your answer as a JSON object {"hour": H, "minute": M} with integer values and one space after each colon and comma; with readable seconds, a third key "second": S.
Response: {"hour": 7, "minute": 58}
